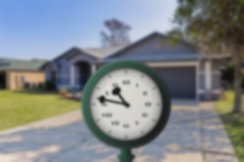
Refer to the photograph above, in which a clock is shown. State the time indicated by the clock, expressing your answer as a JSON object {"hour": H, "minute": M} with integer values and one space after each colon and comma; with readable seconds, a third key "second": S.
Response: {"hour": 10, "minute": 47}
